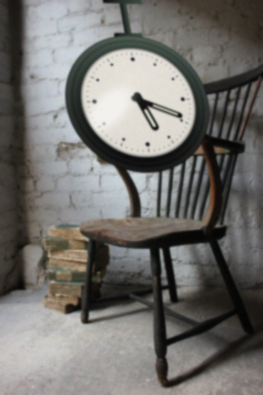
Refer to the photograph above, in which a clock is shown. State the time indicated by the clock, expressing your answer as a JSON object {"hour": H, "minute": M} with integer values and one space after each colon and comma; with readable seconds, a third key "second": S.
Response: {"hour": 5, "minute": 19}
